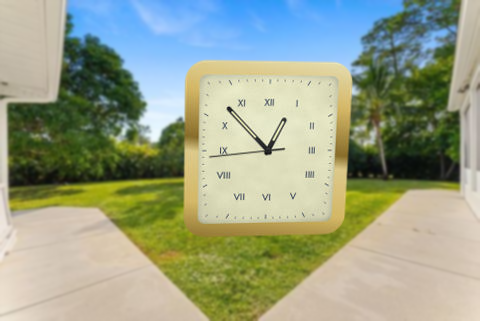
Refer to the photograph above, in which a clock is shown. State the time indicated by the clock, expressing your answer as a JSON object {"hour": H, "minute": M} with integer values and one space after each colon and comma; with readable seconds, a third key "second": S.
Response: {"hour": 12, "minute": 52, "second": 44}
